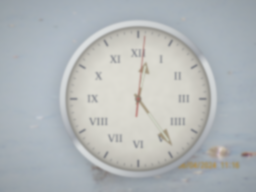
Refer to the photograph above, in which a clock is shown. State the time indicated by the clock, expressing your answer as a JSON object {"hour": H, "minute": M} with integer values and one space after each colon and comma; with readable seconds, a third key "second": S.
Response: {"hour": 12, "minute": 24, "second": 1}
